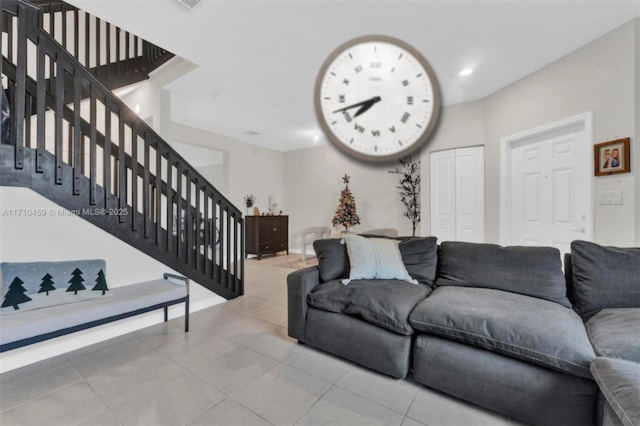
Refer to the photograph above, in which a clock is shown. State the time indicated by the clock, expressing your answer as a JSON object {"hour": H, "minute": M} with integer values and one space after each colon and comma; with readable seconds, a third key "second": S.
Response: {"hour": 7, "minute": 42}
